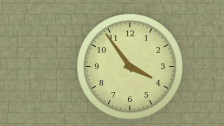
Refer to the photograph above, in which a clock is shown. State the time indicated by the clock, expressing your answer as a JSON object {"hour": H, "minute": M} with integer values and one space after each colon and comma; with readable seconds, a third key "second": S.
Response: {"hour": 3, "minute": 54}
